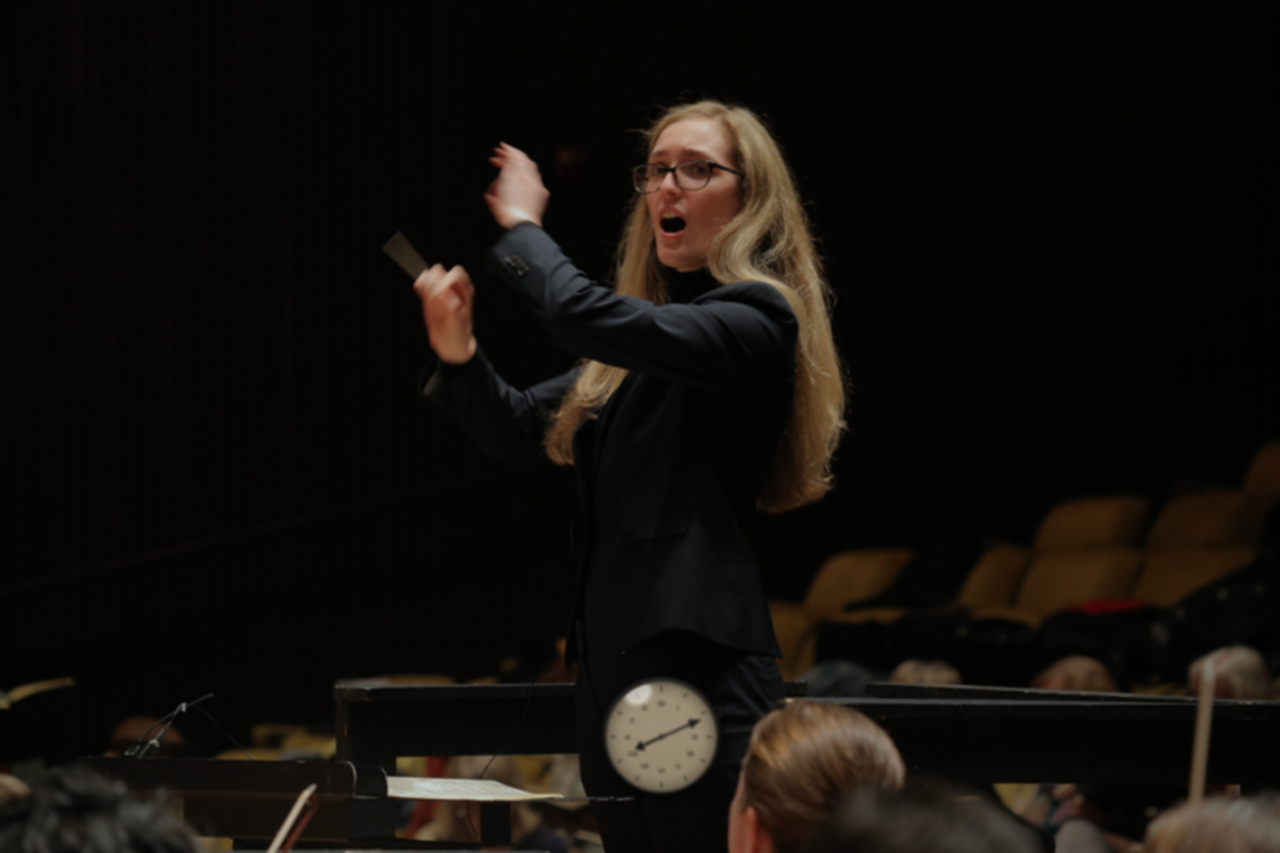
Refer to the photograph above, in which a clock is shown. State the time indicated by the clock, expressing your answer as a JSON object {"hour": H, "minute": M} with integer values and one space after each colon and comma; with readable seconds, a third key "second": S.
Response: {"hour": 8, "minute": 11}
